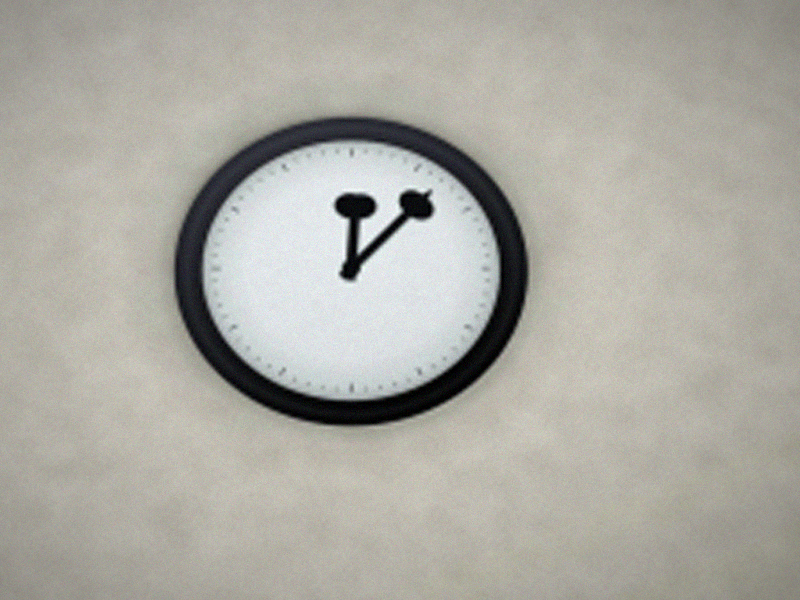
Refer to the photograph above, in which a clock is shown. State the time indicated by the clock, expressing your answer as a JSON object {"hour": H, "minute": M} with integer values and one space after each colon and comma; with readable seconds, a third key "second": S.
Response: {"hour": 12, "minute": 7}
